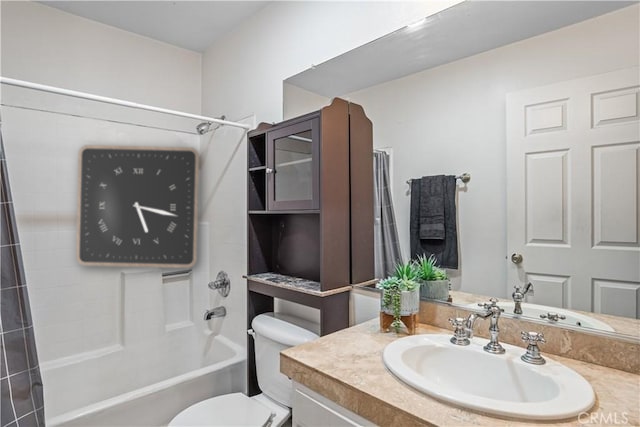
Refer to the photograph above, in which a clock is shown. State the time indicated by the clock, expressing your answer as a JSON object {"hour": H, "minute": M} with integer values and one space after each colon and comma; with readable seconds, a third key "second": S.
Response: {"hour": 5, "minute": 17}
